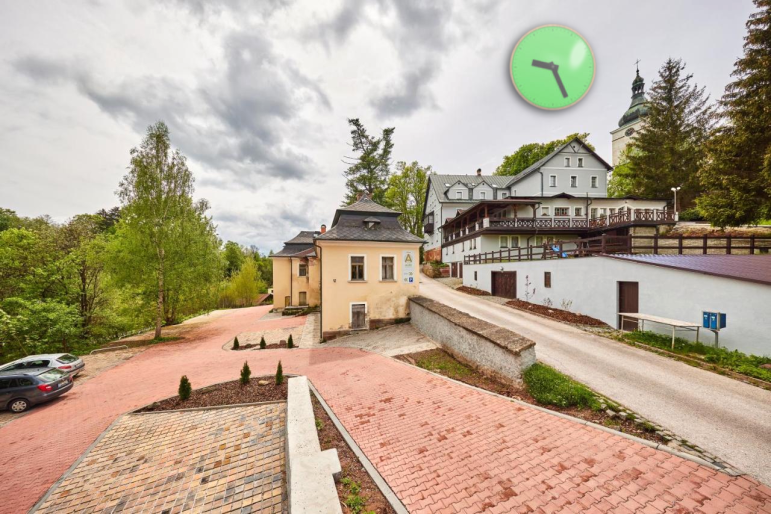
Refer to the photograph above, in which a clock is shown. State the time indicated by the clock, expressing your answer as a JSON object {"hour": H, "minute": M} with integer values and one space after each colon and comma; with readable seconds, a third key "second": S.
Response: {"hour": 9, "minute": 26}
